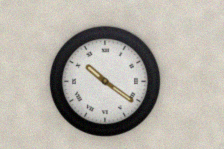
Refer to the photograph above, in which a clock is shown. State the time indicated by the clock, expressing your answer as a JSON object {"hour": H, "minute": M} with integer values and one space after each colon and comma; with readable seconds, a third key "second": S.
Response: {"hour": 10, "minute": 21}
